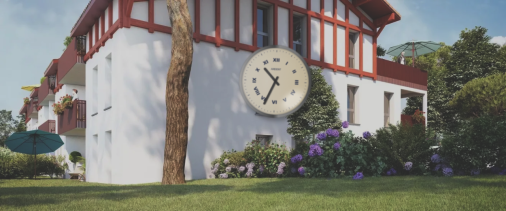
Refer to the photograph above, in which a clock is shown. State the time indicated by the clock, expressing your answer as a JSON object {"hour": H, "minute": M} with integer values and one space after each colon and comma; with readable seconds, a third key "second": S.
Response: {"hour": 10, "minute": 34}
